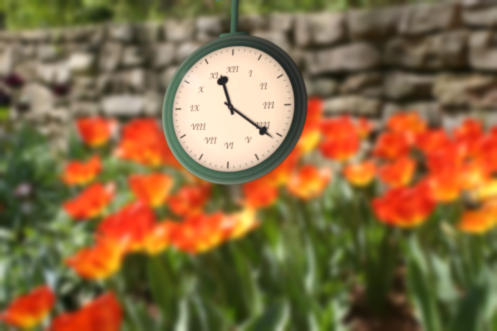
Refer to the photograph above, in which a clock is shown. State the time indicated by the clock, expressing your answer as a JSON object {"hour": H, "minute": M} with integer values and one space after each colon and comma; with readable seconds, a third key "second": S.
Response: {"hour": 11, "minute": 21}
